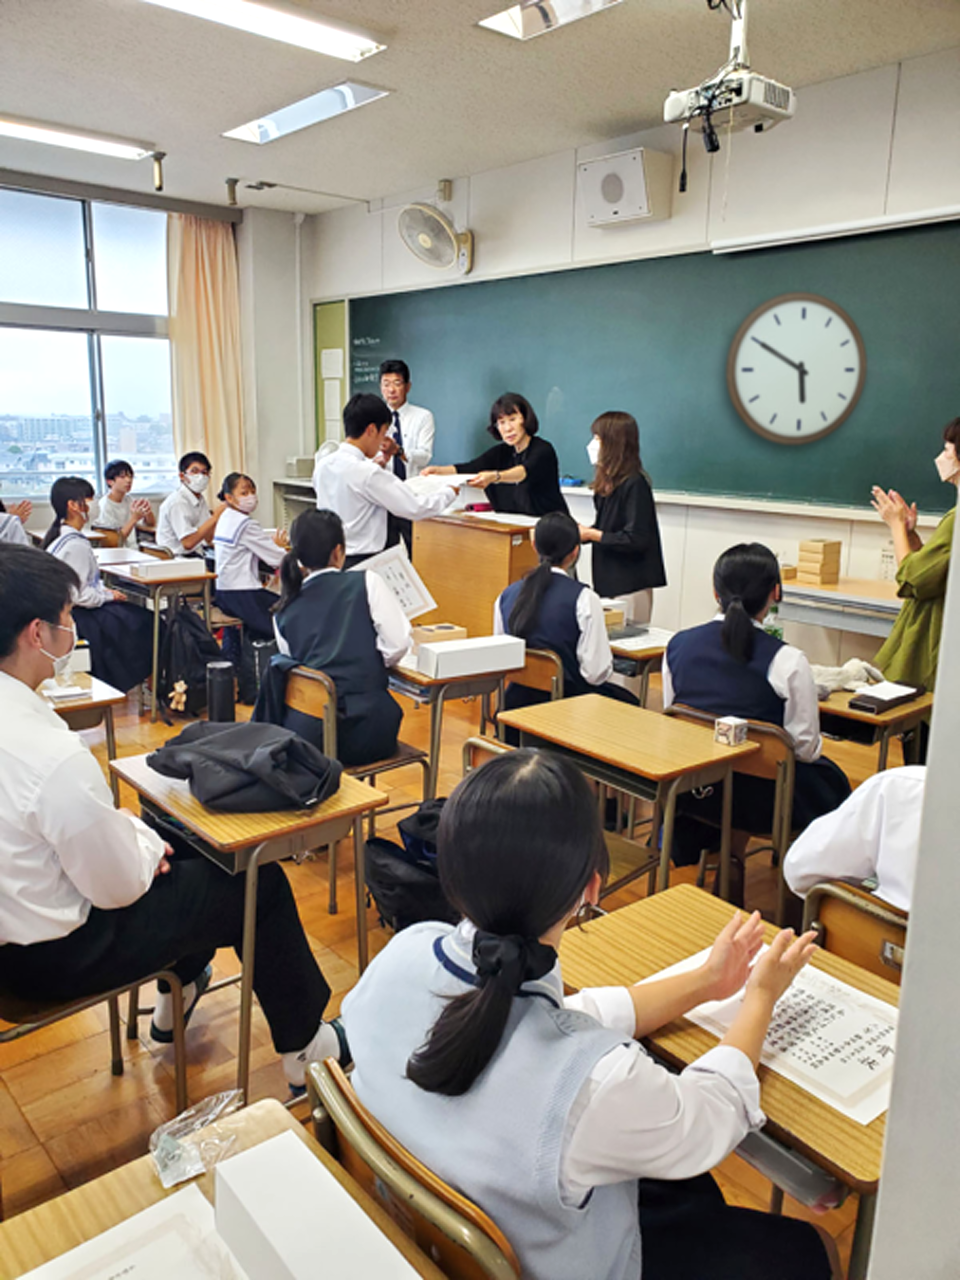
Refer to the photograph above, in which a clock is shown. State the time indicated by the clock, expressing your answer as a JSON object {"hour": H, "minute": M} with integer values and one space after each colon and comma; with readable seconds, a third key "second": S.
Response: {"hour": 5, "minute": 50}
